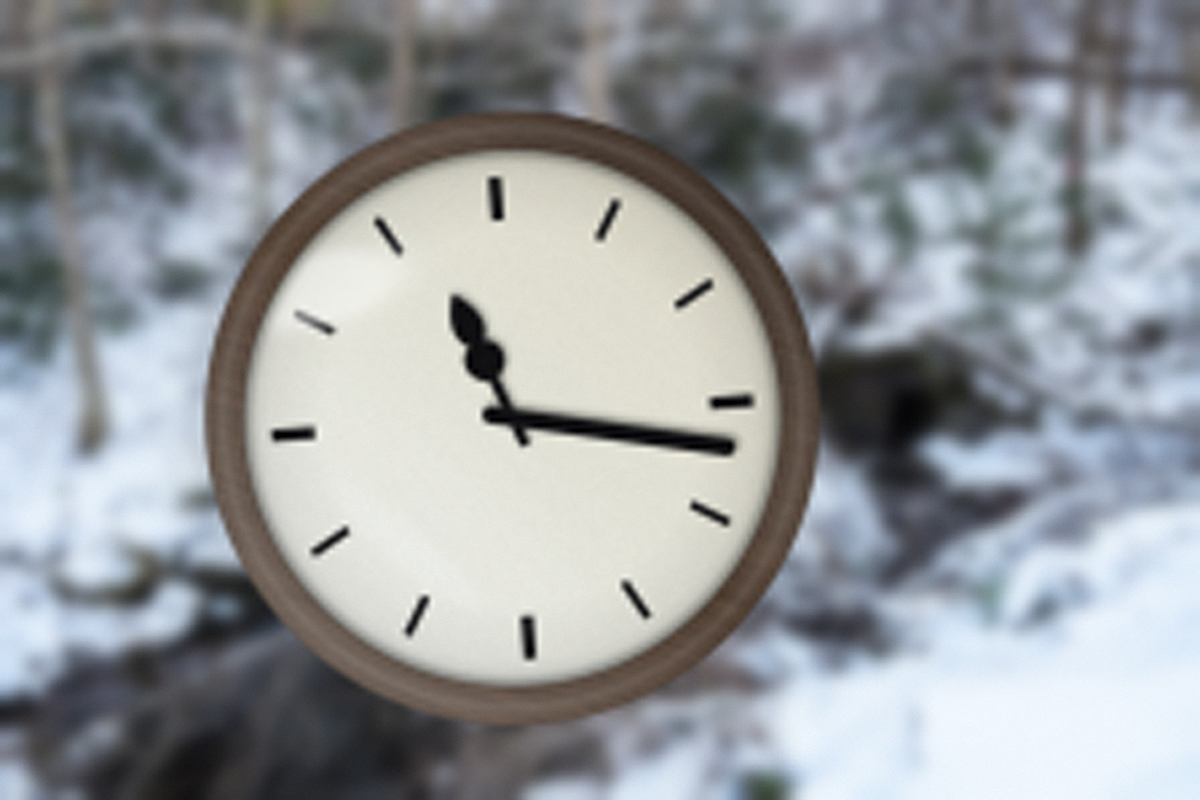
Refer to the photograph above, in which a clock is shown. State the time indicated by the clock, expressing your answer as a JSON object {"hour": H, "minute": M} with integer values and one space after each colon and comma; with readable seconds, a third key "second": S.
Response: {"hour": 11, "minute": 17}
